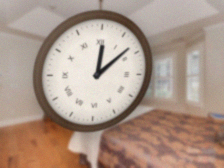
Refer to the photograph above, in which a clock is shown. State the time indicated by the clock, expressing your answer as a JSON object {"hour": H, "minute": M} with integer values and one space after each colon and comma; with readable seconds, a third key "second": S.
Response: {"hour": 12, "minute": 8}
